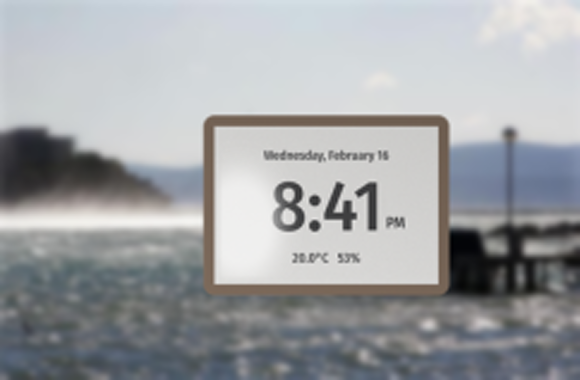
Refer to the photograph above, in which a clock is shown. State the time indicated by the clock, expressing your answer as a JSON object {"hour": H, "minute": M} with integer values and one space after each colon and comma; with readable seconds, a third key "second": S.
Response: {"hour": 8, "minute": 41}
